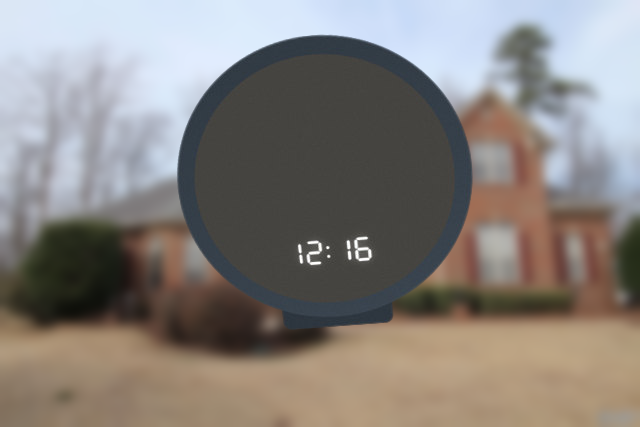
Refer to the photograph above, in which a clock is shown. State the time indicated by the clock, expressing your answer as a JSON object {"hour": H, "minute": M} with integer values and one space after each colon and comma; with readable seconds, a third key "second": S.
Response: {"hour": 12, "minute": 16}
